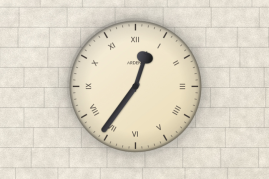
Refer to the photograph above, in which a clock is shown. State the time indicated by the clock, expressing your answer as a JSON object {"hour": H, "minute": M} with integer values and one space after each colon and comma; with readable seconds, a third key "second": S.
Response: {"hour": 12, "minute": 36}
